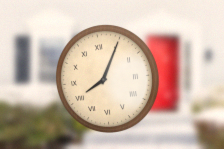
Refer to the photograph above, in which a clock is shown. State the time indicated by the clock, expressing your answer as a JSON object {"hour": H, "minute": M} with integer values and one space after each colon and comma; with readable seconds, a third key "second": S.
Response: {"hour": 8, "minute": 5}
